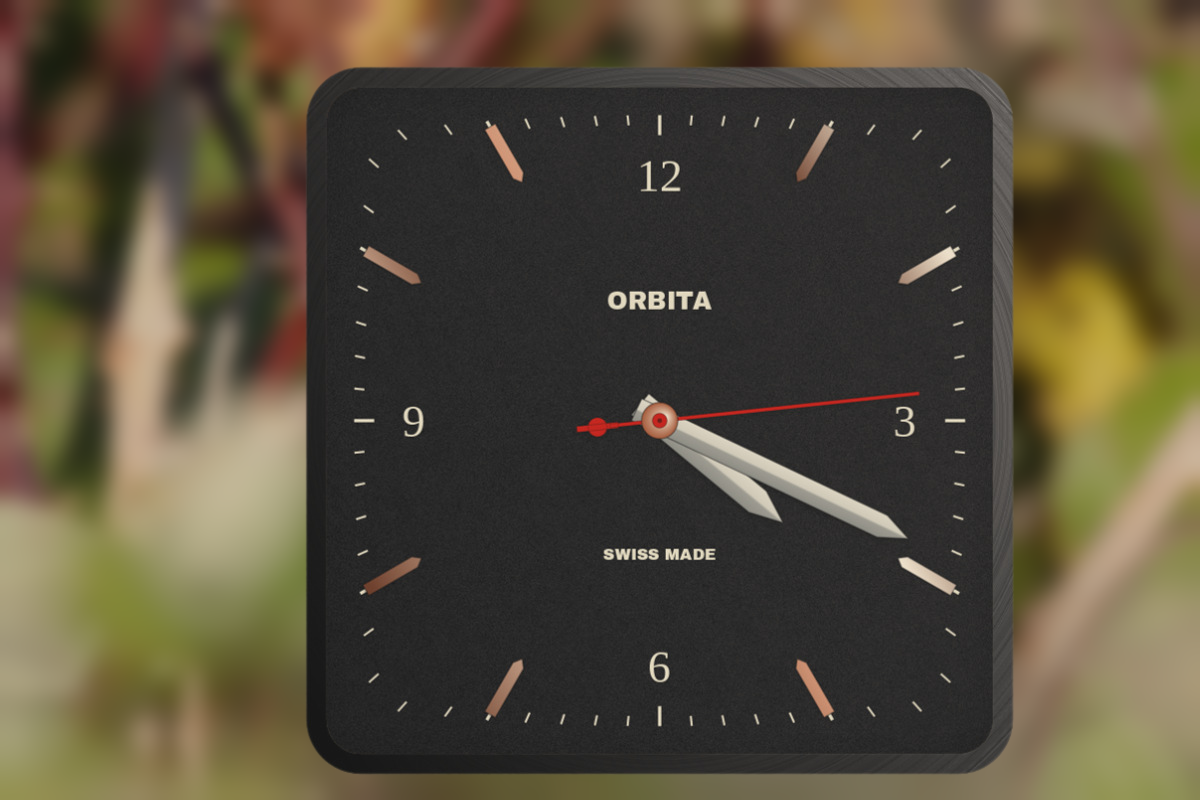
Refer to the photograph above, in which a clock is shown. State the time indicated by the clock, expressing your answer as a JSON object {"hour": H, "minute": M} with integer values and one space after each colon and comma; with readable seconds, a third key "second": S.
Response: {"hour": 4, "minute": 19, "second": 14}
